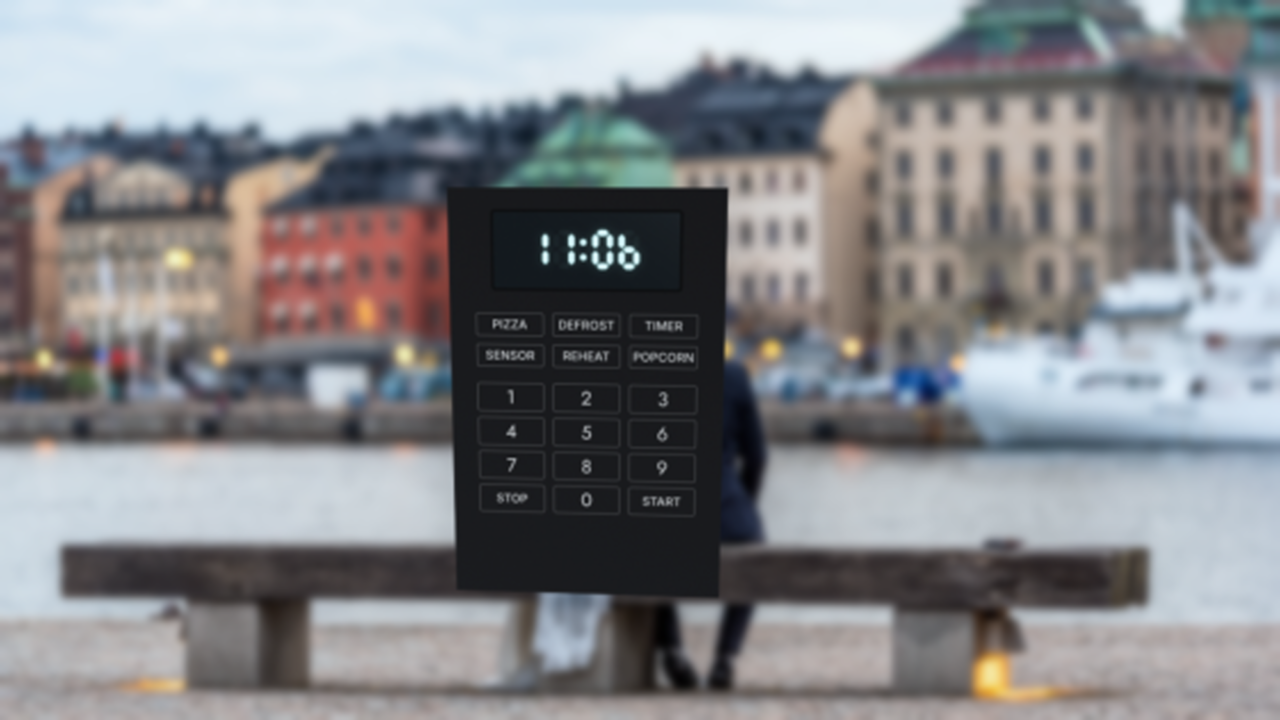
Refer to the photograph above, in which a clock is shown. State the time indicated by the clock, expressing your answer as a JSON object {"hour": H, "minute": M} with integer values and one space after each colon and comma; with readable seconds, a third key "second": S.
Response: {"hour": 11, "minute": 6}
